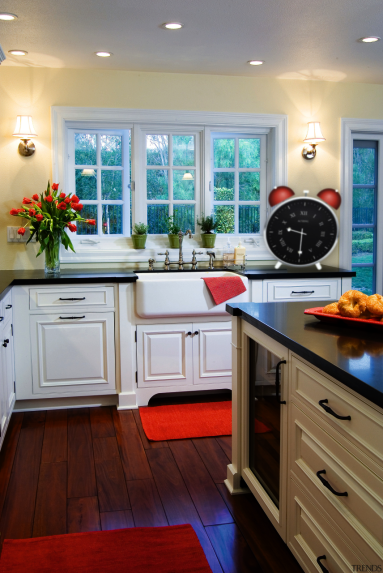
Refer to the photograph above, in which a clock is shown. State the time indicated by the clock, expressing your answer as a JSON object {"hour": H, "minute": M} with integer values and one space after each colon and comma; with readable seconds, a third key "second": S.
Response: {"hour": 9, "minute": 30}
